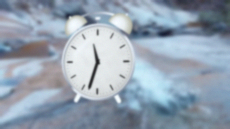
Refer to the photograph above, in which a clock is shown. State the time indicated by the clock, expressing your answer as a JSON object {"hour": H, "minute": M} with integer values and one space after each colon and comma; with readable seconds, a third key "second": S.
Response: {"hour": 11, "minute": 33}
